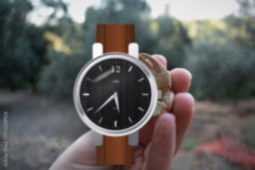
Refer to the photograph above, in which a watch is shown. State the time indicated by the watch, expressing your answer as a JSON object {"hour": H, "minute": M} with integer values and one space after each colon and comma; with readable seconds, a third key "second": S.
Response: {"hour": 5, "minute": 38}
